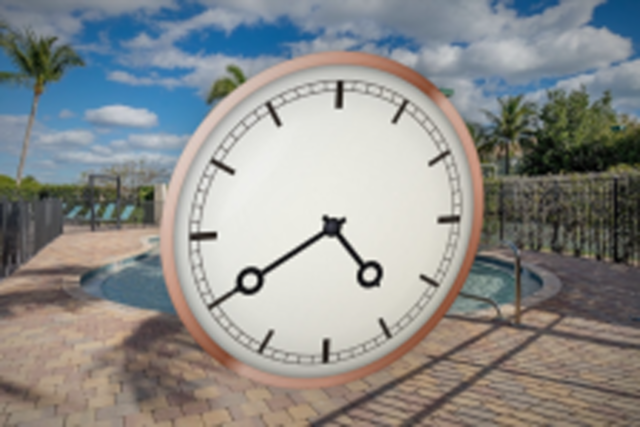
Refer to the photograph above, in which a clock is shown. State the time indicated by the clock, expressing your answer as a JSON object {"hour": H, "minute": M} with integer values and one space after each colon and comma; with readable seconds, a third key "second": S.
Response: {"hour": 4, "minute": 40}
